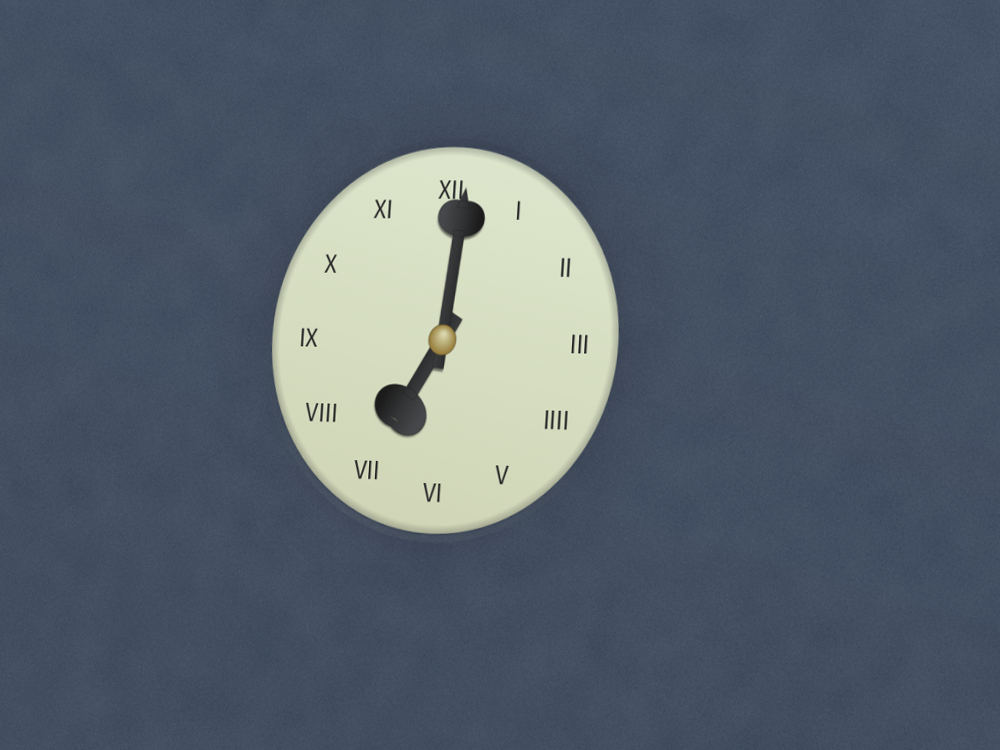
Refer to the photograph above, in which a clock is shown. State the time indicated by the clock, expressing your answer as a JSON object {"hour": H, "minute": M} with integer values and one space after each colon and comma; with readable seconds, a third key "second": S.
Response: {"hour": 7, "minute": 1}
